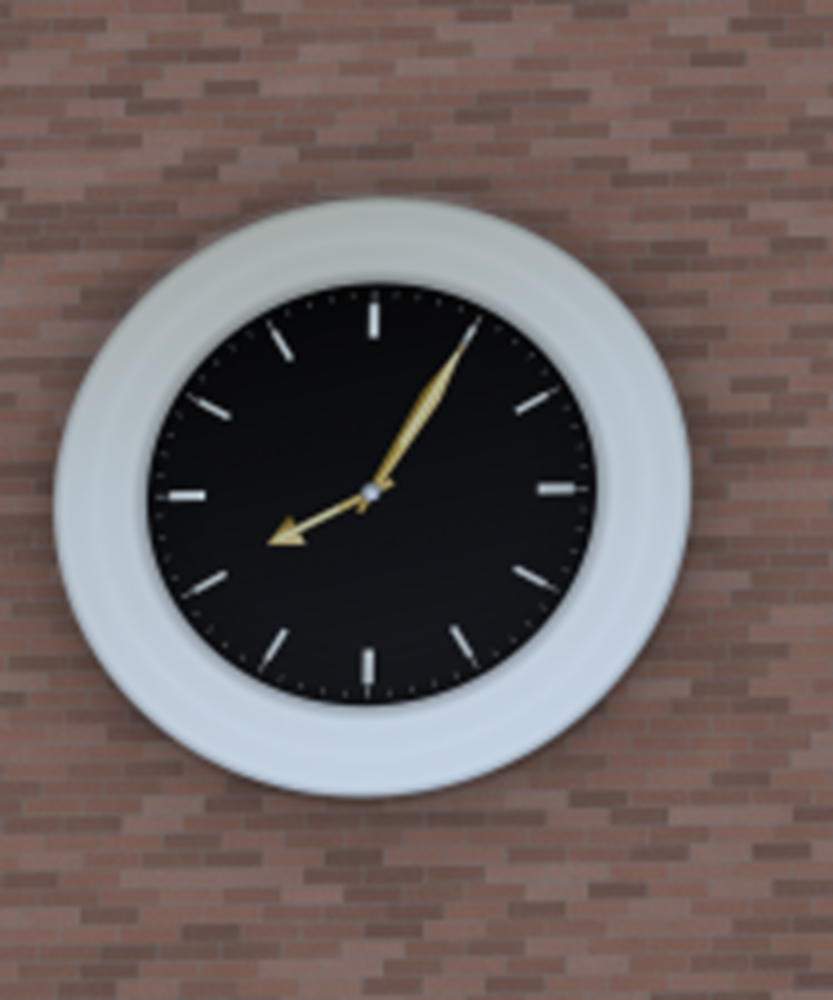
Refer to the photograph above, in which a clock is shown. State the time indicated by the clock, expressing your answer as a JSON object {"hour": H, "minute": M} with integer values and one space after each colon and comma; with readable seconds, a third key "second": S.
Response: {"hour": 8, "minute": 5}
